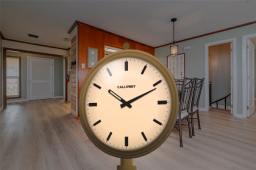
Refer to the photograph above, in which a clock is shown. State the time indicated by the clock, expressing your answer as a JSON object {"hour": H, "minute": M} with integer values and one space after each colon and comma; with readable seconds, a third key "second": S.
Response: {"hour": 10, "minute": 11}
